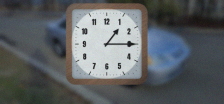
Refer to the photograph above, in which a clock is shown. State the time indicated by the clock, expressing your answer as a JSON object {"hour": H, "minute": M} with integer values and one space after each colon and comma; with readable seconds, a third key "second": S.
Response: {"hour": 1, "minute": 15}
